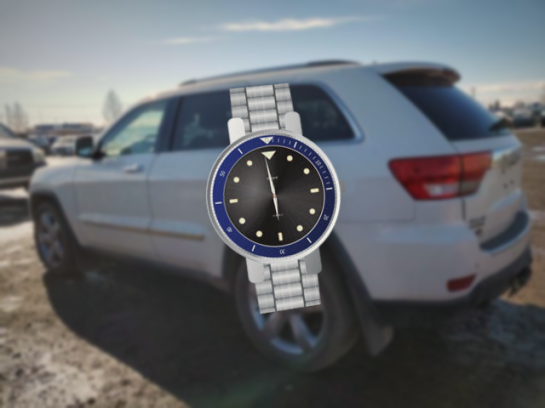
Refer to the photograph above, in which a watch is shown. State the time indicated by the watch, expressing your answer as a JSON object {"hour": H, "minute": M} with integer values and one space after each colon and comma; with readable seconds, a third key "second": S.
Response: {"hour": 5, "minute": 59}
